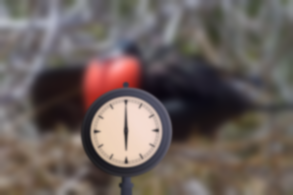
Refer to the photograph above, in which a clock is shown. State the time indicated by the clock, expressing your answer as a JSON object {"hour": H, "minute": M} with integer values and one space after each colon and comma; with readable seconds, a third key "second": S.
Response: {"hour": 6, "minute": 0}
